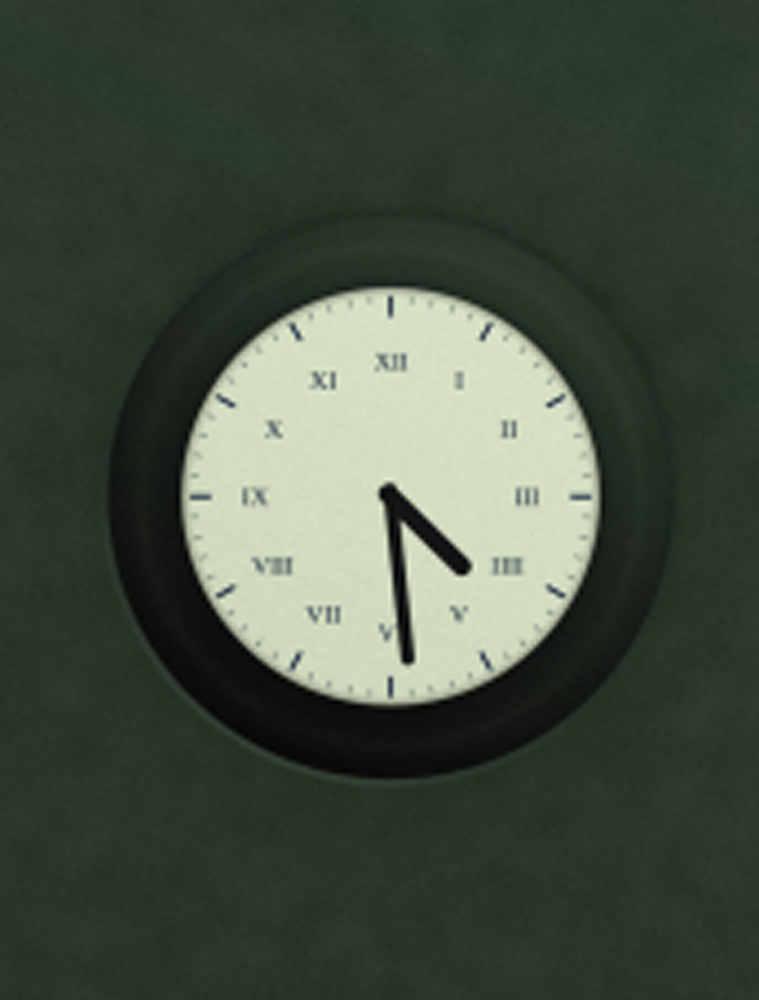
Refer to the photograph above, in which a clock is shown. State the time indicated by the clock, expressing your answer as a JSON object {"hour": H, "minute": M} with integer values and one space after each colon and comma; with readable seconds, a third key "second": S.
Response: {"hour": 4, "minute": 29}
